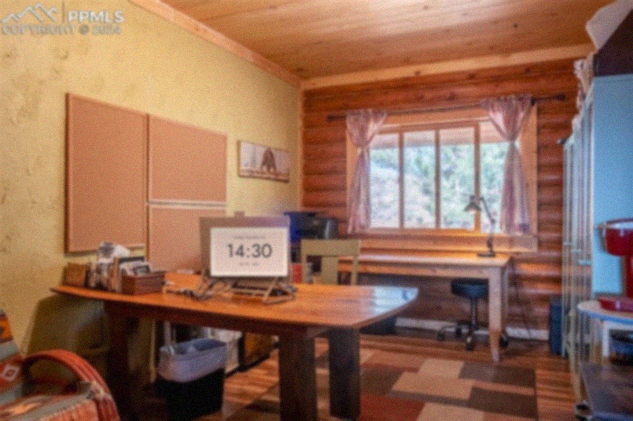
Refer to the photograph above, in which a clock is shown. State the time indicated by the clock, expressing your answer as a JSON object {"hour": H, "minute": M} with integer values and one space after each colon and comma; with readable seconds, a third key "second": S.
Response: {"hour": 14, "minute": 30}
